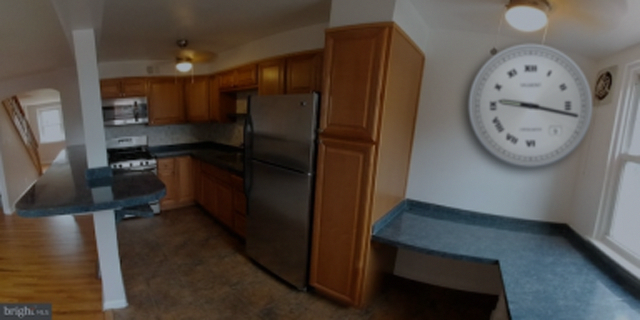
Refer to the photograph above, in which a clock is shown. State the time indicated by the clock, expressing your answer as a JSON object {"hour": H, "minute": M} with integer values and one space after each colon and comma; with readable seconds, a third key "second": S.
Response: {"hour": 9, "minute": 17}
